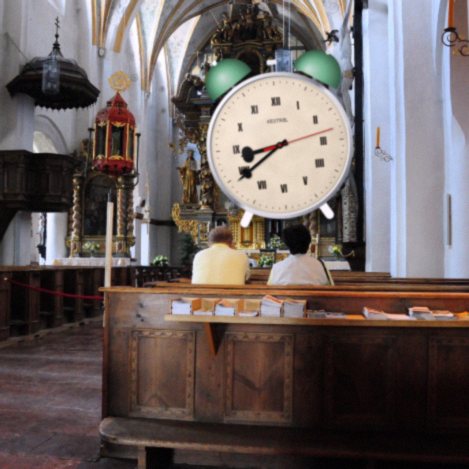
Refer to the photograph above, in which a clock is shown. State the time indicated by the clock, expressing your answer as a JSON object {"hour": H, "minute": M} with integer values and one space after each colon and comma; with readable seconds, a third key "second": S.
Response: {"hour": 8, "minute": 39, "second": 13}
